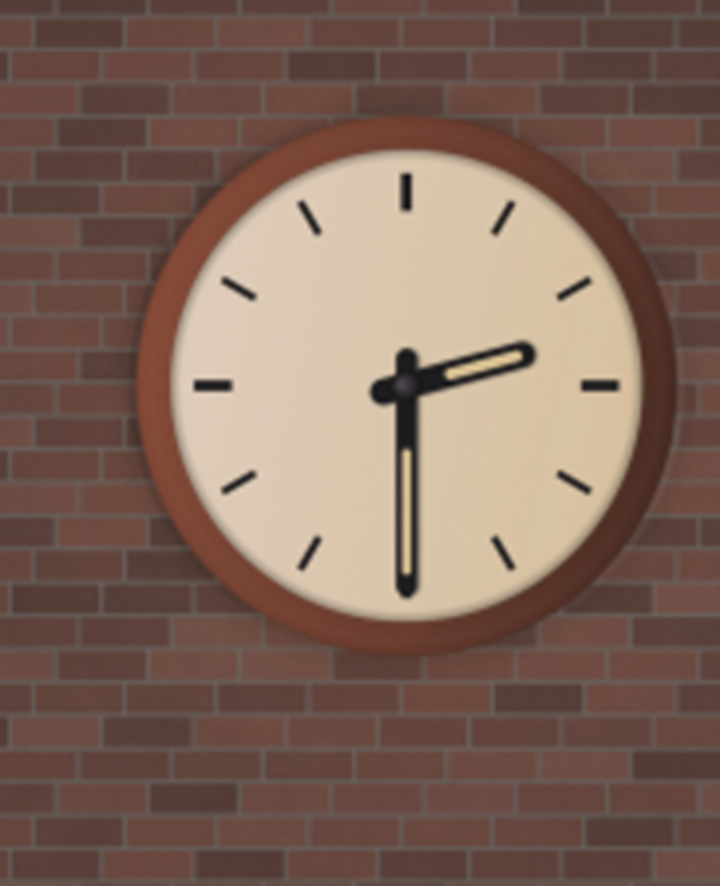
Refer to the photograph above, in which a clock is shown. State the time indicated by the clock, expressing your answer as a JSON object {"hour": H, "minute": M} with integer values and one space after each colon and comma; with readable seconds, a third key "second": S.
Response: {"hour": 2, "minute": 30}
